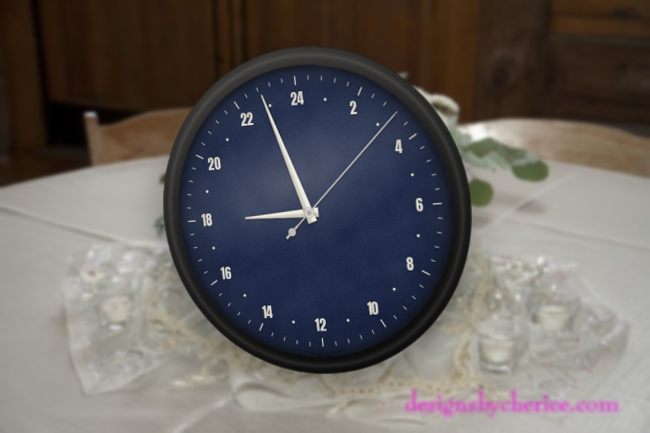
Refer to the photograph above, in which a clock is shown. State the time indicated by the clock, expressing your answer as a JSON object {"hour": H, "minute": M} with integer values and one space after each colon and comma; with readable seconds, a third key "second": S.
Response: {"hour": 17, "minute": 57, "second": 8}
